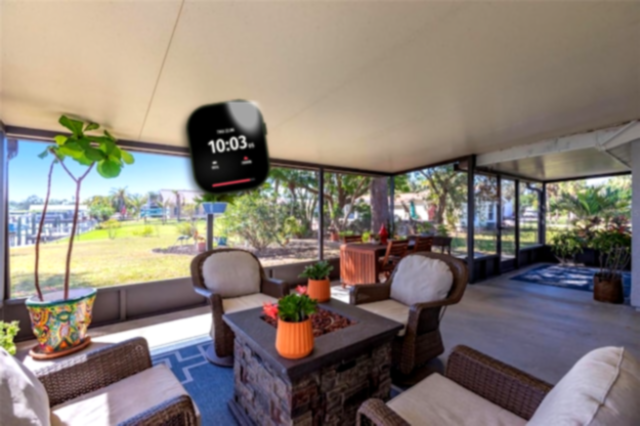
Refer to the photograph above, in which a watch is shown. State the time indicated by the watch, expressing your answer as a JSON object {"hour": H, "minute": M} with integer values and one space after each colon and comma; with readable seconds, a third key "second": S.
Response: {"hour": 10, "minute": 3}
